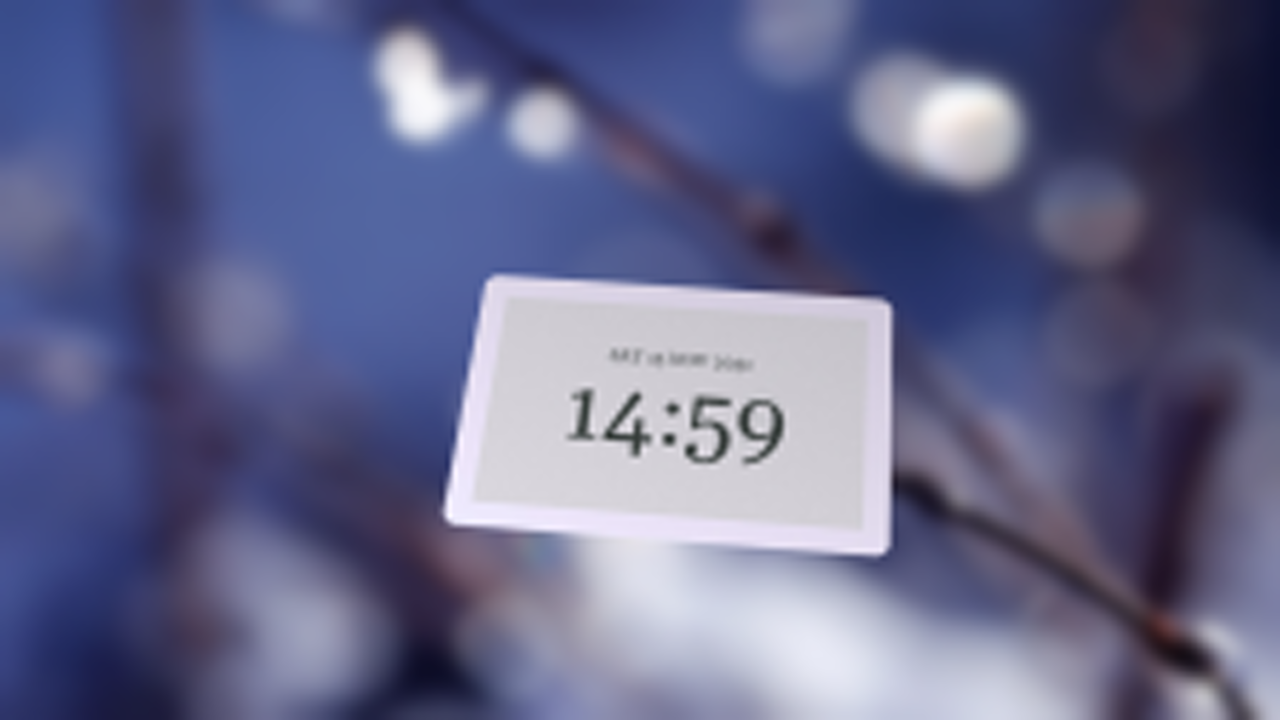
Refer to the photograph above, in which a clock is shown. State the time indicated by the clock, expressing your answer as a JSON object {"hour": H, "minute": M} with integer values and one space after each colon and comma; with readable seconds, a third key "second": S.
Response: {"hour": 14, "minute": 59}
